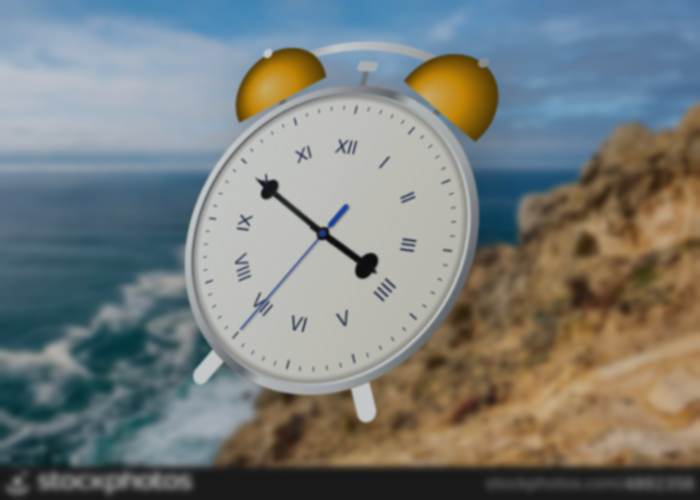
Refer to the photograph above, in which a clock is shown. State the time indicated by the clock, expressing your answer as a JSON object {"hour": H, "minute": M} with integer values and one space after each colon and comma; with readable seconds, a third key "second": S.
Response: {"hour": 3, "minute": 49, "second": 35}
